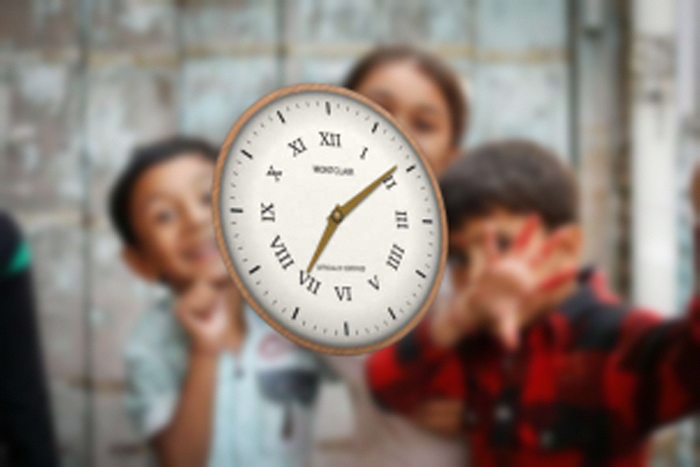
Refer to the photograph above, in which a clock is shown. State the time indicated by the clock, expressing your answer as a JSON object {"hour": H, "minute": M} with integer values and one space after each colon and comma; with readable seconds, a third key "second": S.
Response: {"hour": 7, "minute": 9}
